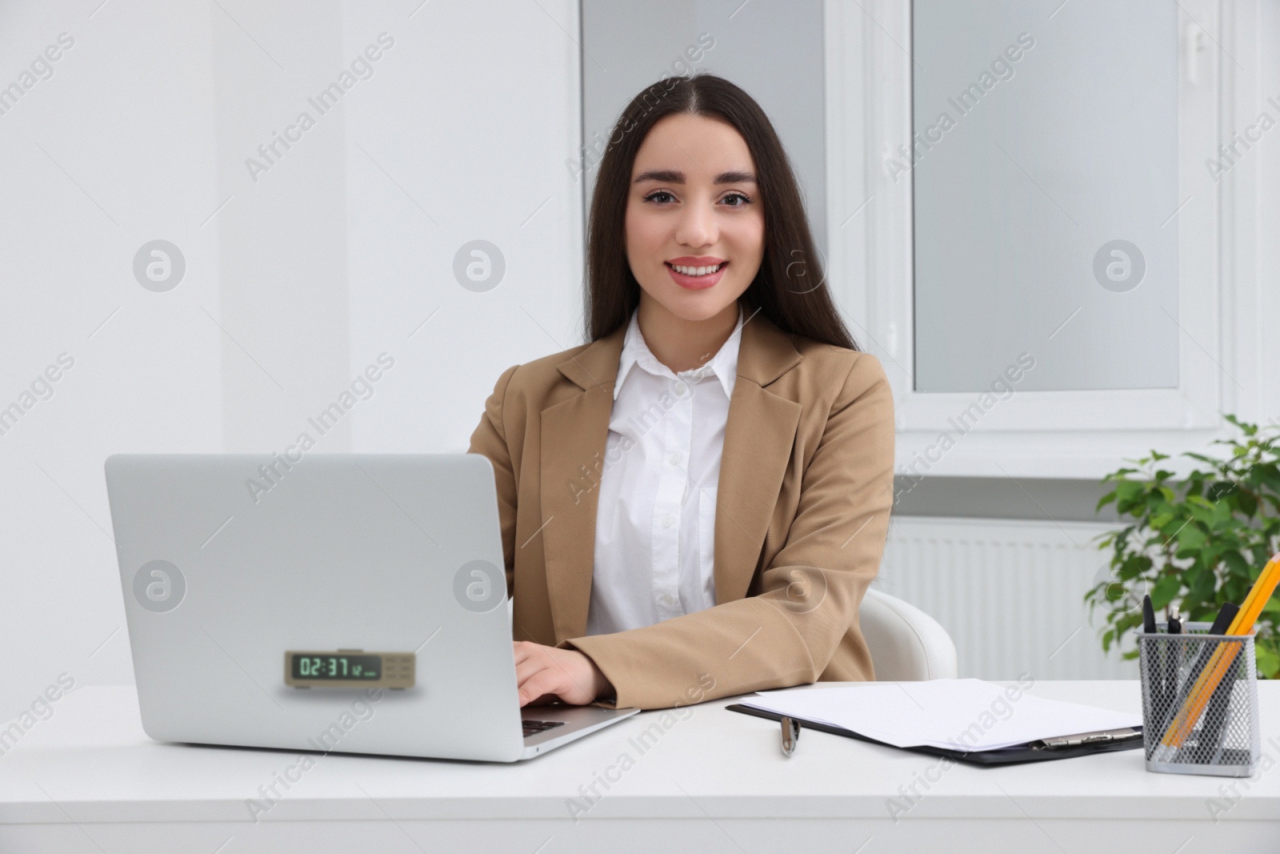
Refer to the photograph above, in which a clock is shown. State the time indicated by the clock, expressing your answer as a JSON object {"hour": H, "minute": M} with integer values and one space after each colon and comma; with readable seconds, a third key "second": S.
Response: {"hour": 2, "minute": 37}
